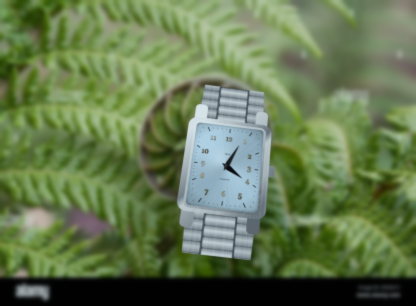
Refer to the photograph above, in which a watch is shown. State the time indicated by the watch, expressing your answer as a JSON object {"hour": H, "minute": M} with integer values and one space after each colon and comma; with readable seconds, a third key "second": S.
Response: {"hour": 4, "minute": 4}
